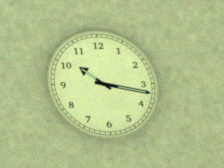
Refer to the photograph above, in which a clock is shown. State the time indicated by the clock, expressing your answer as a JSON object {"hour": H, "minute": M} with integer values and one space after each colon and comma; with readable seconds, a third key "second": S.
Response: {"hour": 10, "minute": 17}
